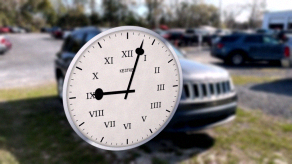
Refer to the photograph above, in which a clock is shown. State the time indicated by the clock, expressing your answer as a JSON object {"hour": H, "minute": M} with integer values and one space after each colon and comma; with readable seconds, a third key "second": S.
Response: {"hour": 9, "minute": 3}
